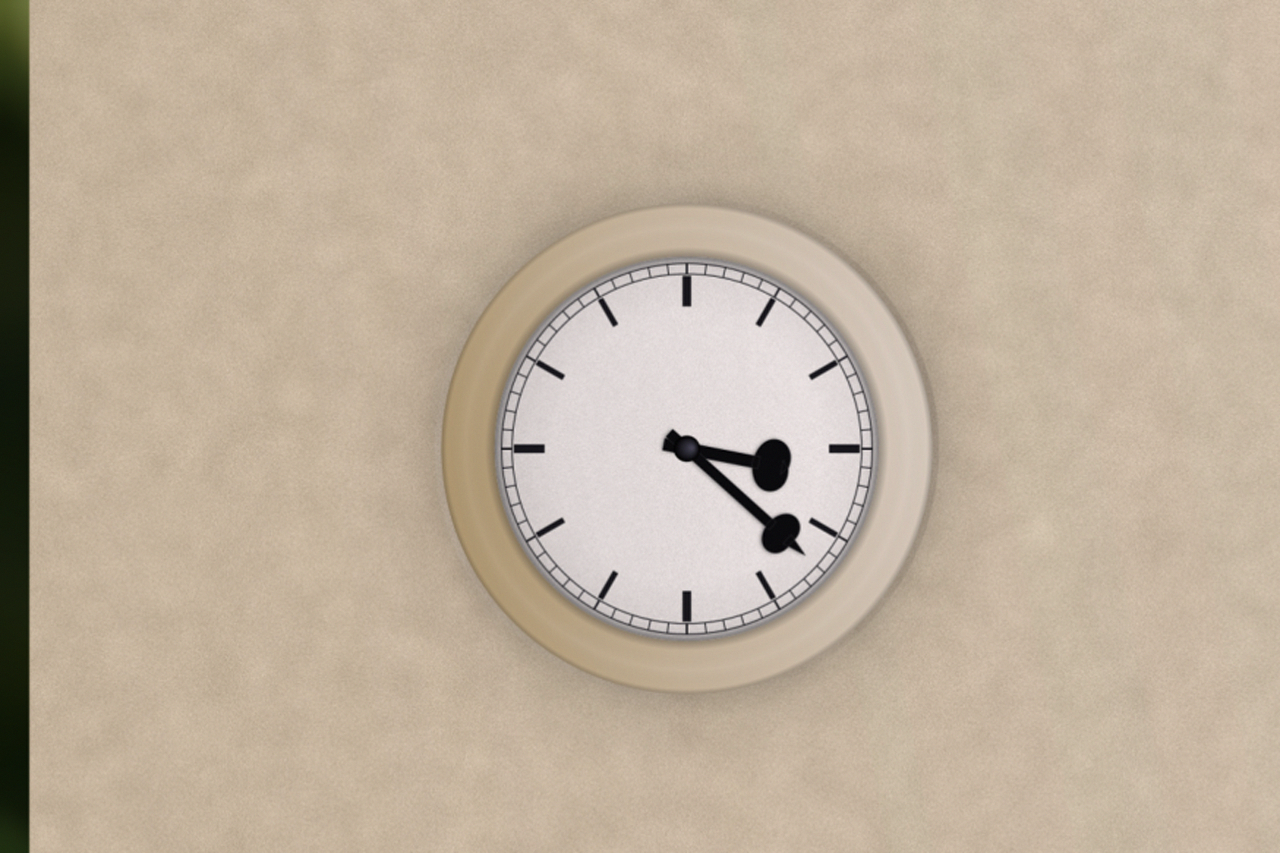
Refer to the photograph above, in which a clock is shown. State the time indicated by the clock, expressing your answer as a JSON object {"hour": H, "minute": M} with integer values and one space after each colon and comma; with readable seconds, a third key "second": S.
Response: {"hour": 3, "minute": 22}
